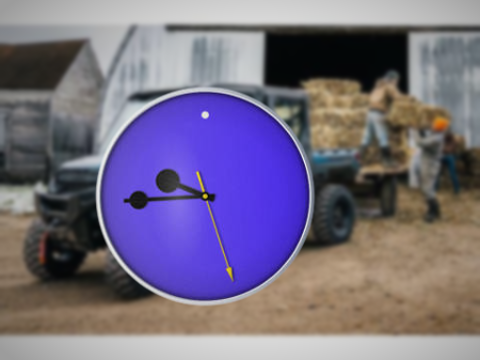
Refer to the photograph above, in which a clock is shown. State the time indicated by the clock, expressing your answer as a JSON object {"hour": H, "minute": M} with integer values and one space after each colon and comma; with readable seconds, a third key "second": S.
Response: {"hour": 9, "minute": 44, "second": 27}
